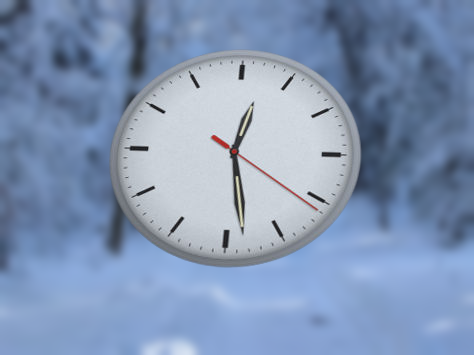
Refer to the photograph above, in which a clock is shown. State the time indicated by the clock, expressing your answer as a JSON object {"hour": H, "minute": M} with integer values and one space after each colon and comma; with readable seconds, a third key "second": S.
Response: {"hour": 12, "minute": 28, "second": 21}
